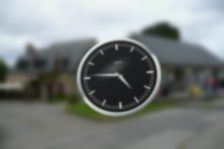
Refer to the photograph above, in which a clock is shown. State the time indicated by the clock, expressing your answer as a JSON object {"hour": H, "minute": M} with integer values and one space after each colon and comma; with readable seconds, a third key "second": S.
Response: {"hour": 4, "minute": 46}
